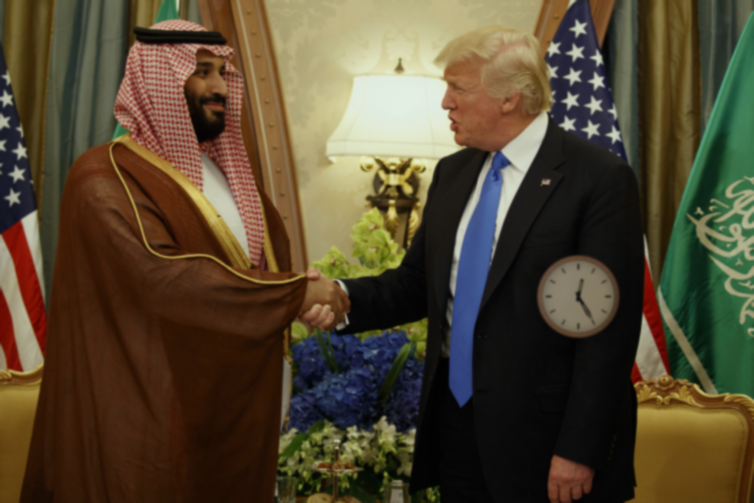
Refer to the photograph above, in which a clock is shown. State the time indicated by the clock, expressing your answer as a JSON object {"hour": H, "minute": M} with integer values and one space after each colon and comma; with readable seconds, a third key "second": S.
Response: {"hour": 12, "minute": 25}
